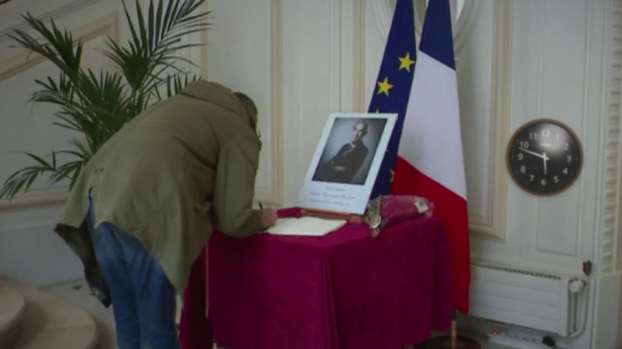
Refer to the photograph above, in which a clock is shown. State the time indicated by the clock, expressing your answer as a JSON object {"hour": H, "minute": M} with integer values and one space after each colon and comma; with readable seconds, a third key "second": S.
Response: {"hour": 5, "minute": 48}
